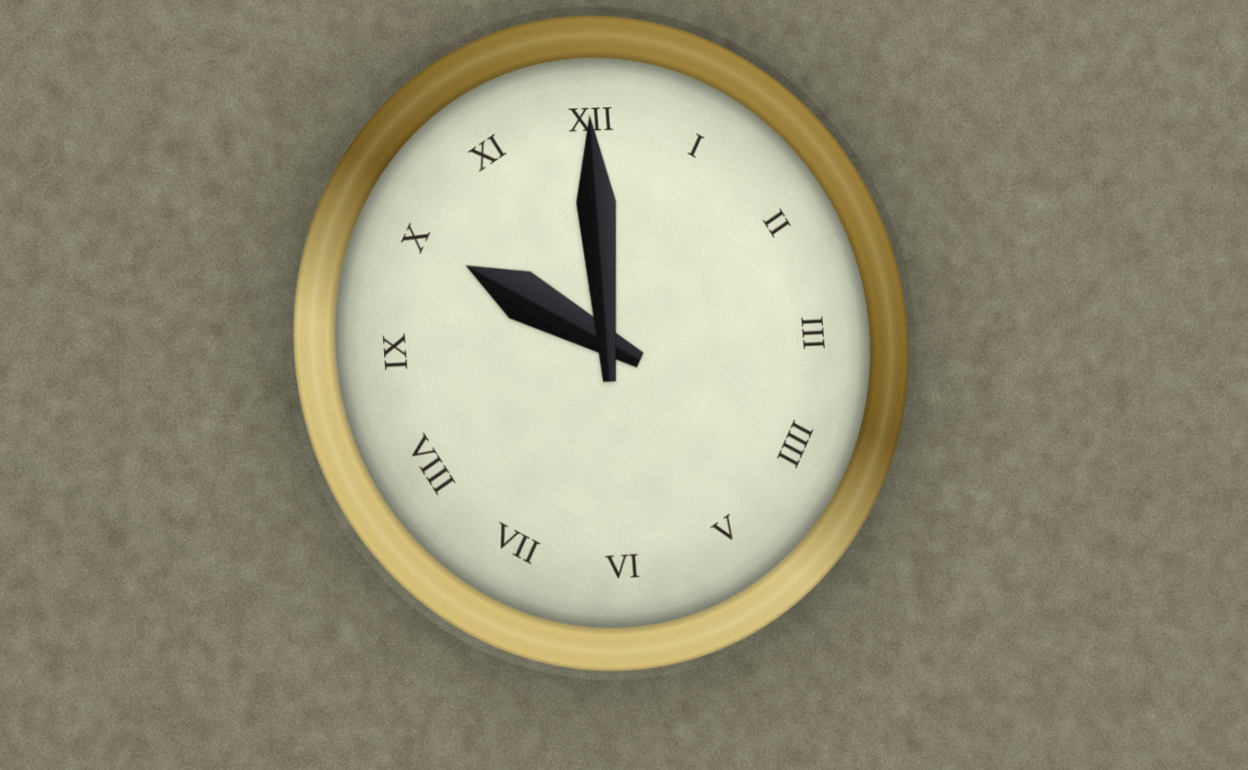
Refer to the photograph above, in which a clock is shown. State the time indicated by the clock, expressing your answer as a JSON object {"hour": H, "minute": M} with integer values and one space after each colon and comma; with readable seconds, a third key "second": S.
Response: {"hour": 10, "minute": 0}
